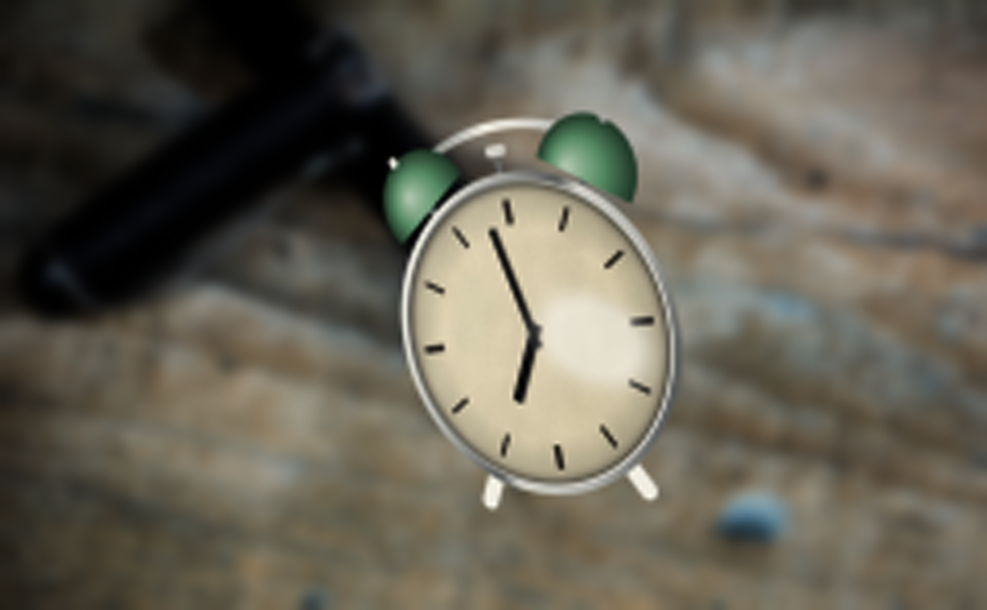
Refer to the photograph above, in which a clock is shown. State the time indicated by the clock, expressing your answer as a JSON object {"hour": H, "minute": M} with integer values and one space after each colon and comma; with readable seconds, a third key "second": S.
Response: {"hour": 6, "minute": 58}
